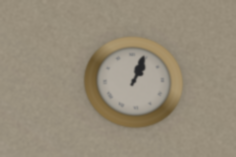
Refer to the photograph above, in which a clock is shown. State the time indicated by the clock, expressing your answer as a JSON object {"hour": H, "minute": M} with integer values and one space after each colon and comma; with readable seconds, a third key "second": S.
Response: {"hour": 1, "minute": 4}
